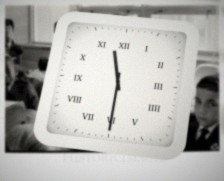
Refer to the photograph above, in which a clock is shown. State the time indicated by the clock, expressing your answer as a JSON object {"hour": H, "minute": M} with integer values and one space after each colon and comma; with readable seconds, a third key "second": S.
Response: {"hour": 11, "minute": 30}
